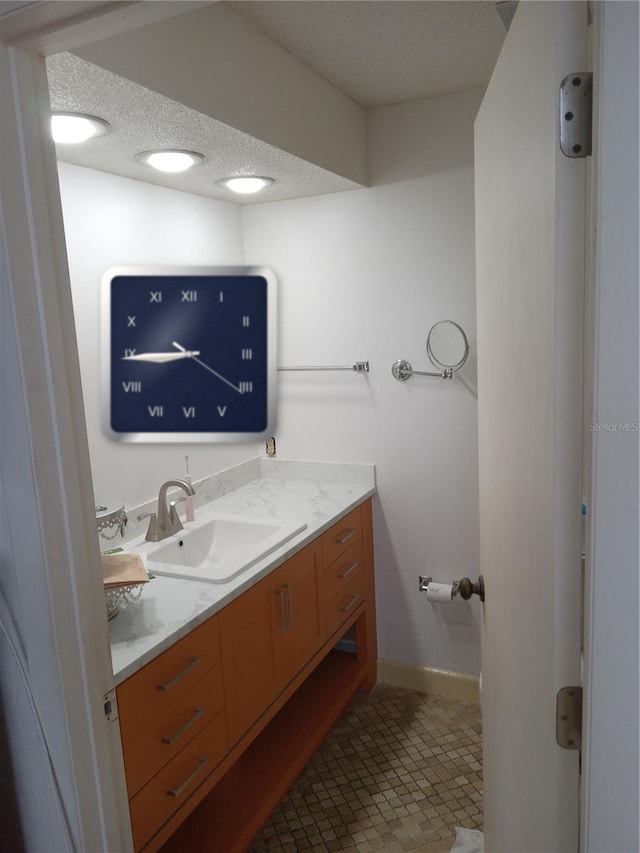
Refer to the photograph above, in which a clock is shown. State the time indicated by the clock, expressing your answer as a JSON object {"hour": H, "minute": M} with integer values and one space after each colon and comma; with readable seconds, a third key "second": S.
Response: {"hour": 8, "minute": 44, "second": 21}
